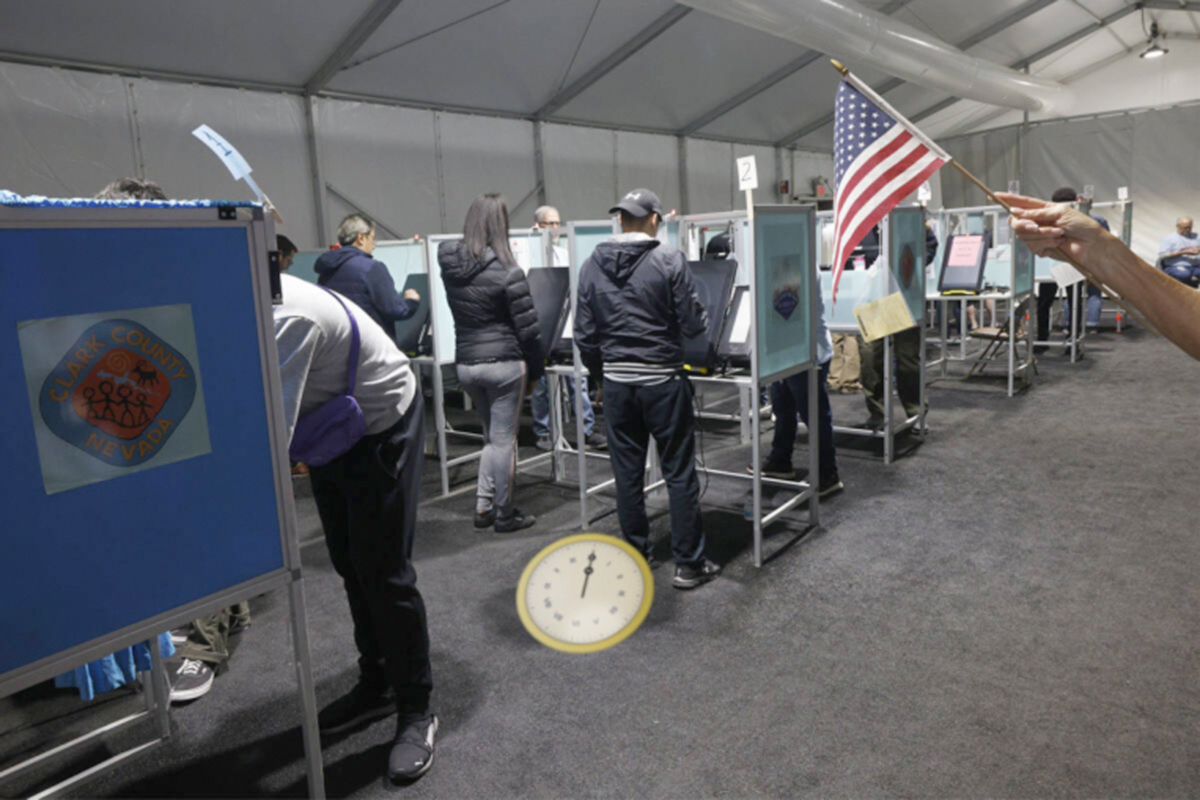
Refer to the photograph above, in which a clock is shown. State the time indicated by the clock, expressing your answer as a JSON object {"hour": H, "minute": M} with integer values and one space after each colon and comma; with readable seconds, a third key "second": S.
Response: {"hour": 12, "minute": 0}
